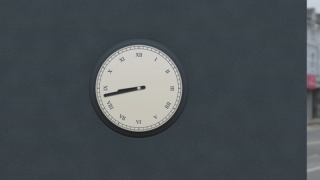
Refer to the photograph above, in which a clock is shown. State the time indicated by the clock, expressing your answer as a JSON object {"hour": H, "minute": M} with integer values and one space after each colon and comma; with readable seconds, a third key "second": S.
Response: {"hour": 8, "minute": 43}
